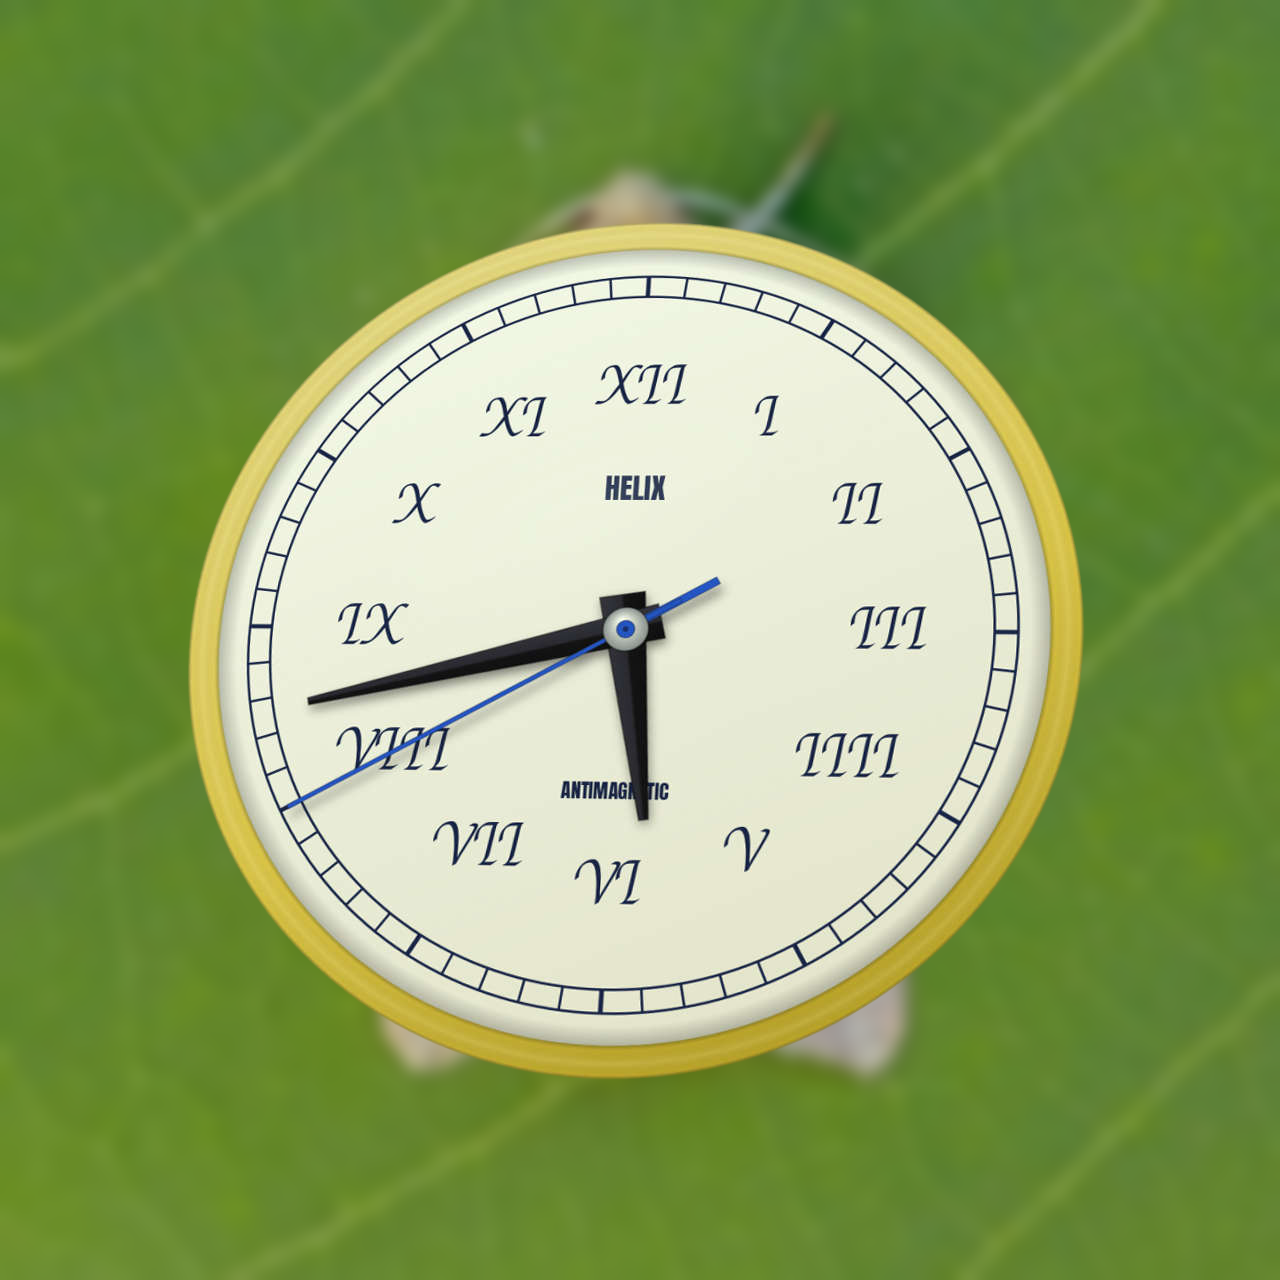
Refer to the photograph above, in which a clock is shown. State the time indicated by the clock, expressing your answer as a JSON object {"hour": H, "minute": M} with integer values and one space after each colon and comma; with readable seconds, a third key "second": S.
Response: {"hour": 5, "minute": 42, "second": 40}
